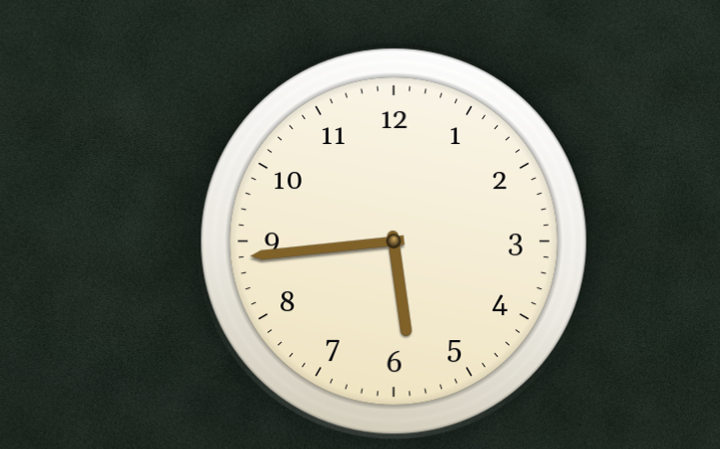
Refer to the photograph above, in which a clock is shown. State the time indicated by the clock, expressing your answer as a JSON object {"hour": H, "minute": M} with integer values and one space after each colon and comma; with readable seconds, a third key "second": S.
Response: {"hour": 5, "minute": 44}
